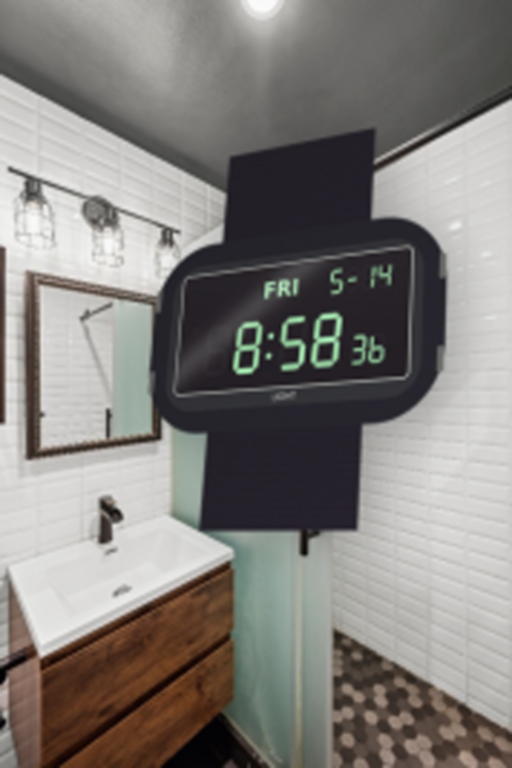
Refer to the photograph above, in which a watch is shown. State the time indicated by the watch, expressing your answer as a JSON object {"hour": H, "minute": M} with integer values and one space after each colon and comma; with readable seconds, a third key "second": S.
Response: {"hour": 8, "minute": 58, "second": 36}
